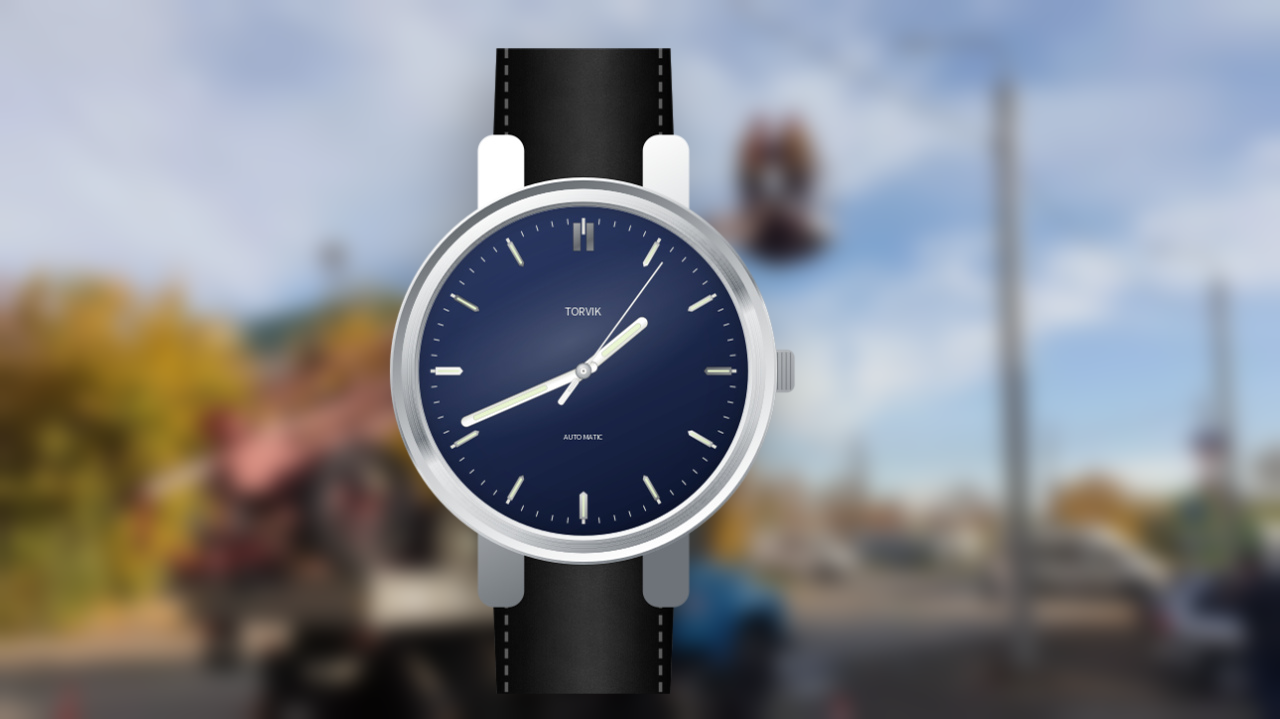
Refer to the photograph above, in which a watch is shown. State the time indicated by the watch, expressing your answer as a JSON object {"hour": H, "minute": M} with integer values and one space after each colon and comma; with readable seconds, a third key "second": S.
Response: {"hour": 1, "minute": 41, "second": 6}
